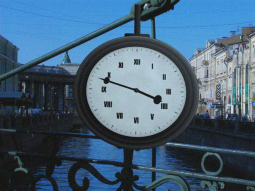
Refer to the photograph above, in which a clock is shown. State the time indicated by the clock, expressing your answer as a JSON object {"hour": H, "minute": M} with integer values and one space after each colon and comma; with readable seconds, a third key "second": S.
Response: {"hour": 3, "minute": 48}
